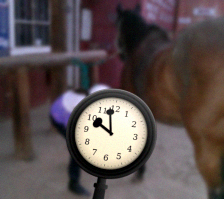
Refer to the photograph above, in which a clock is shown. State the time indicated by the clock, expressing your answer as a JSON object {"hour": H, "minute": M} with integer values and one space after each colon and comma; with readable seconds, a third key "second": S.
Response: {"hour": 9, "minute": 58}
